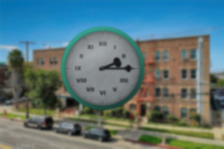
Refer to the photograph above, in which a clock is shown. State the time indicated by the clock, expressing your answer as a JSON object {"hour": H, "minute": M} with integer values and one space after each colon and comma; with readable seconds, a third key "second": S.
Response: {"hour": 2, "minute": 15}
